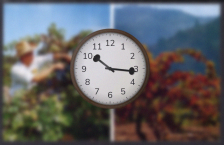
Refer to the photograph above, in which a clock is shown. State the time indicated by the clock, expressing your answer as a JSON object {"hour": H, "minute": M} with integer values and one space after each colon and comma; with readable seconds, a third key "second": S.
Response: {"hour": 10, "minute": 16}
